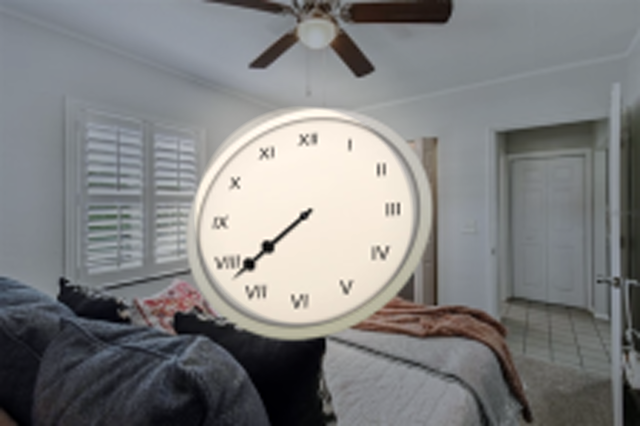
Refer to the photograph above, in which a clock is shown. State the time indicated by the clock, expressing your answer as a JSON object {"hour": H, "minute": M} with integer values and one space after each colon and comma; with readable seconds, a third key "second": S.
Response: {"hour": 7, "minute": 38}
